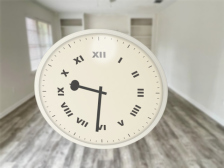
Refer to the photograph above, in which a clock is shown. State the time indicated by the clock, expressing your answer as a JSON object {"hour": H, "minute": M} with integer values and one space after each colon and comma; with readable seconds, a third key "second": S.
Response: {"hour": 9, "minute": 31}
